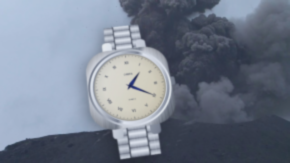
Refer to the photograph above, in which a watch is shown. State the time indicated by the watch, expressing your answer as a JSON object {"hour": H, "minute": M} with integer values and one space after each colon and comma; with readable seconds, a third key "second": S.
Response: {"hour": 1, "minute": 20}
